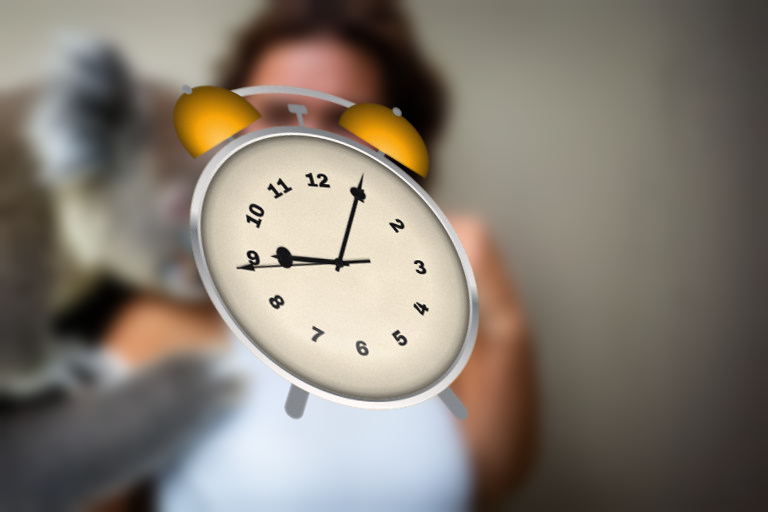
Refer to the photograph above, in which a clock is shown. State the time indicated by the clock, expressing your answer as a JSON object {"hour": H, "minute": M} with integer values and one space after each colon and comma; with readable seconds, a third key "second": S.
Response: {"hour": 9, "minute": 4, "second": 44}
